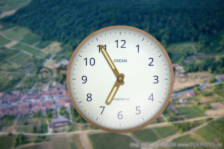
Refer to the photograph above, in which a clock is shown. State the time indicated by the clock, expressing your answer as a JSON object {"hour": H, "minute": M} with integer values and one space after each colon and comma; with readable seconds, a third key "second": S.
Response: {"hour": 6, "minute": 55}
